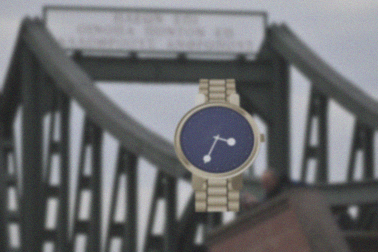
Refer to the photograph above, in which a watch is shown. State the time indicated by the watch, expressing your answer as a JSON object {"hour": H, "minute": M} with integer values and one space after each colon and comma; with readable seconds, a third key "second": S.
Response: {"hour": 3, "minute": 34}
